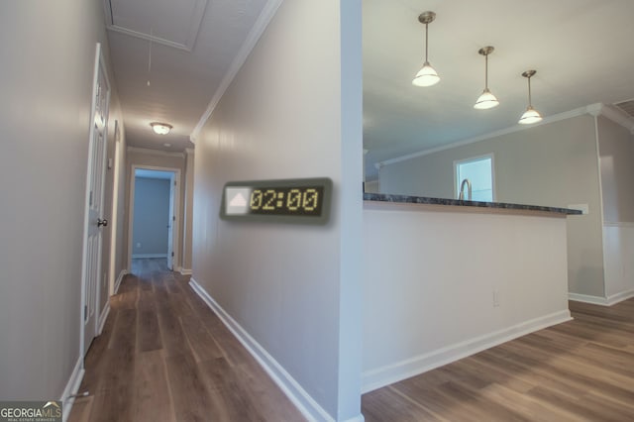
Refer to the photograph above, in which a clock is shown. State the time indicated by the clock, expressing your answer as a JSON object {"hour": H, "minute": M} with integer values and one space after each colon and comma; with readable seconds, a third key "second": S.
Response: {"hour": 2, "minute": 0}
